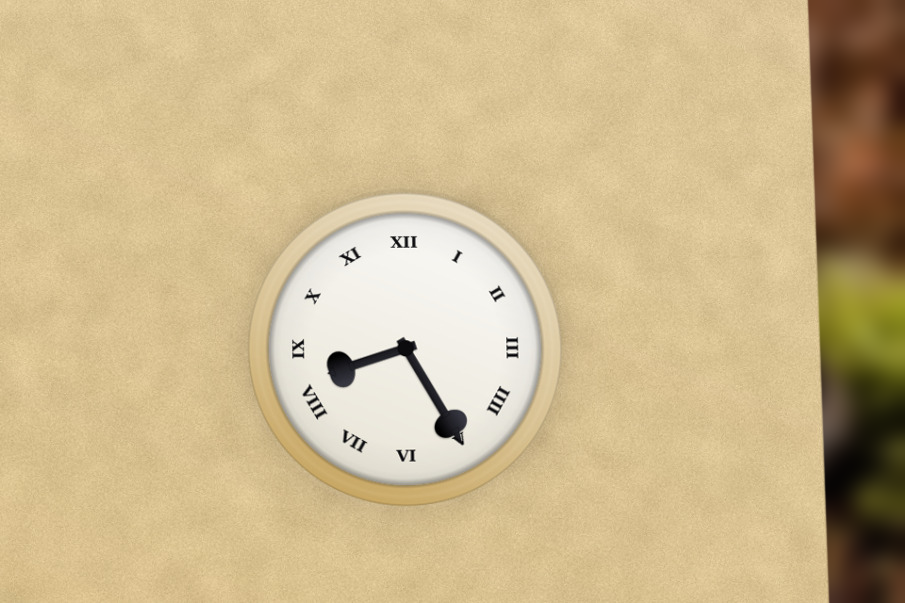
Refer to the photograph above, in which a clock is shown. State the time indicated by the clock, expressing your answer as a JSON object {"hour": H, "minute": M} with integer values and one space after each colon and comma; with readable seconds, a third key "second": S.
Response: {"hour": 8, "minute": 25}
